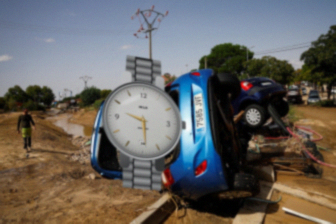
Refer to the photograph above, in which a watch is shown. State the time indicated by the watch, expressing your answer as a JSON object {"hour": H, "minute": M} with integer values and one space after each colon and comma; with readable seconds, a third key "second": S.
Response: {"hour": 9, "minute": 29}
